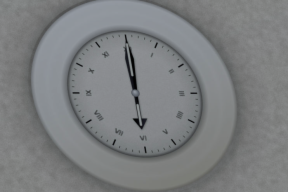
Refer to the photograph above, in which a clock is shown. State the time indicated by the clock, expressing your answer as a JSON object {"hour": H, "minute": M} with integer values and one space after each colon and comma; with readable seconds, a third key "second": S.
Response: {"hour": 6, "minute": 0}
